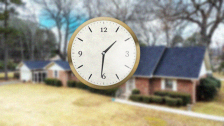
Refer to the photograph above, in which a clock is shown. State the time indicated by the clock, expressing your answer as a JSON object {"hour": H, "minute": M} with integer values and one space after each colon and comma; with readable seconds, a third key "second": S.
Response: {"hour": 1, "minute": 31}
